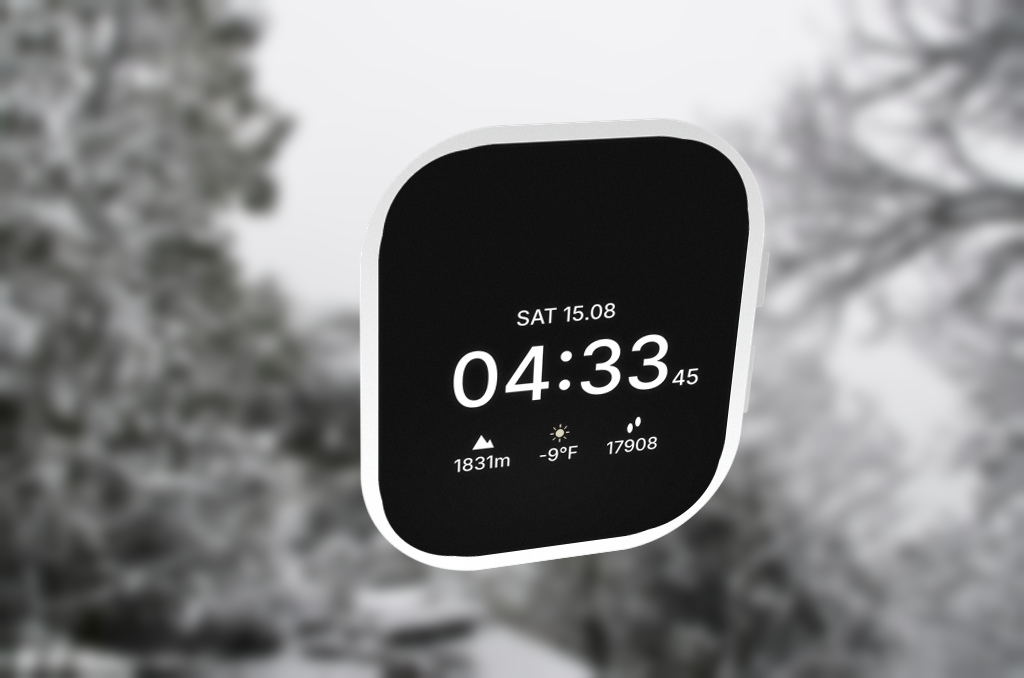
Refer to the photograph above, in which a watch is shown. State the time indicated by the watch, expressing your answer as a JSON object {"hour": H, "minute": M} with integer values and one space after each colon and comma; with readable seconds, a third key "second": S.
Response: {"hour": 4, "minute": 33, "second": 45}
